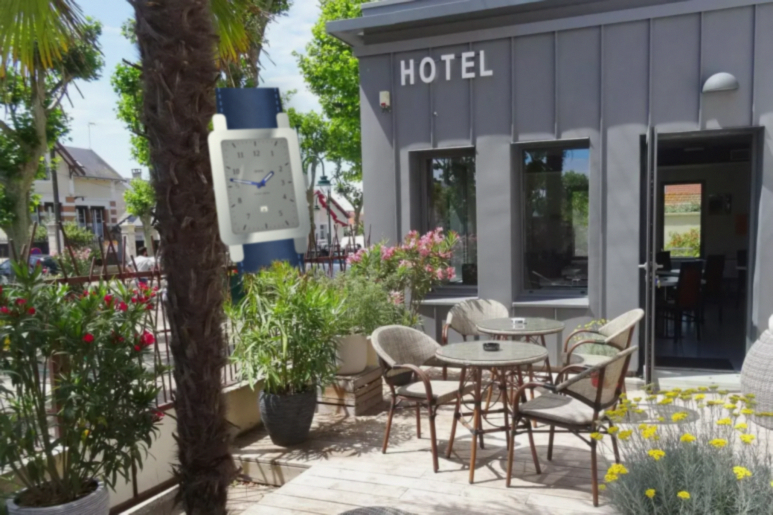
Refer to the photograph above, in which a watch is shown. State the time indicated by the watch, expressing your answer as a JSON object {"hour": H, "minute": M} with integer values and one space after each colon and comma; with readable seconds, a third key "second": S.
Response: {"hour": 1, "minute": 47}
